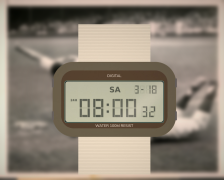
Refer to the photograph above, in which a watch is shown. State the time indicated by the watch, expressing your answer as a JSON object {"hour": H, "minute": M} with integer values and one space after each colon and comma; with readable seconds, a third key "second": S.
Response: {"hour": 8, "minute": 0, "second": 32}
